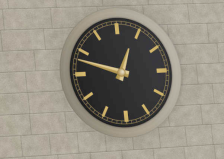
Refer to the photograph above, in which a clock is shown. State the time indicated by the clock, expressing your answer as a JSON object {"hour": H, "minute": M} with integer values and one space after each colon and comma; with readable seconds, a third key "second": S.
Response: {"hour": 12, "minute": 48}
